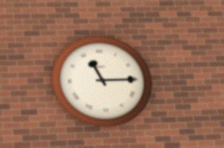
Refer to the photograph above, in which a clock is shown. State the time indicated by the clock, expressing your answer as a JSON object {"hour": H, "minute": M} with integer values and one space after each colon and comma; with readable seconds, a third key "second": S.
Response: {"hour": 11, "minute": 15}
